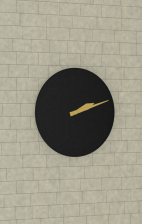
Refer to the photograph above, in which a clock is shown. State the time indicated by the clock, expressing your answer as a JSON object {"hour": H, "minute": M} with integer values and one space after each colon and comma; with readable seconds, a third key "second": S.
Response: {"hour": 2, "minute": 12}
